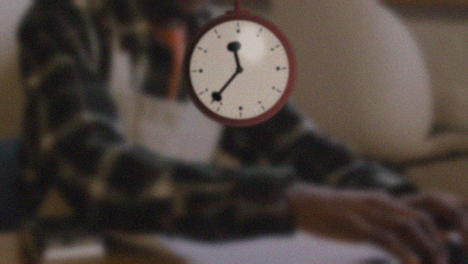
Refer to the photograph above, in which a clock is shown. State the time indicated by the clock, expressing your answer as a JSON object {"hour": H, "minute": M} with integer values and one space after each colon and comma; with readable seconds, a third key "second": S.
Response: {"hour": 11, "minute": 37}
